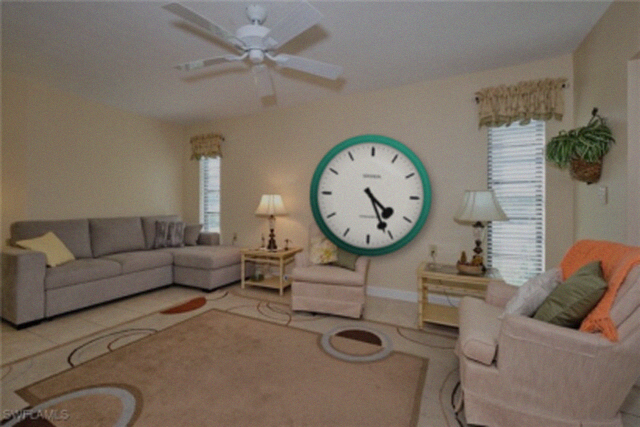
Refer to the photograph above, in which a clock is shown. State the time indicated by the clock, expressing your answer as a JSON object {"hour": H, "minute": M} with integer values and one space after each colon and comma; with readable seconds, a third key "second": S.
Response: {"hour": 4, "minute": 26}
